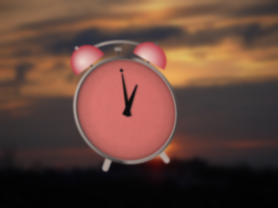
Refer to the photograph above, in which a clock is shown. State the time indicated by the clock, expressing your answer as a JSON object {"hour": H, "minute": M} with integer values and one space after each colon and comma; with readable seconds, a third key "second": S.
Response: {"hour": 1, "minute": 0}
